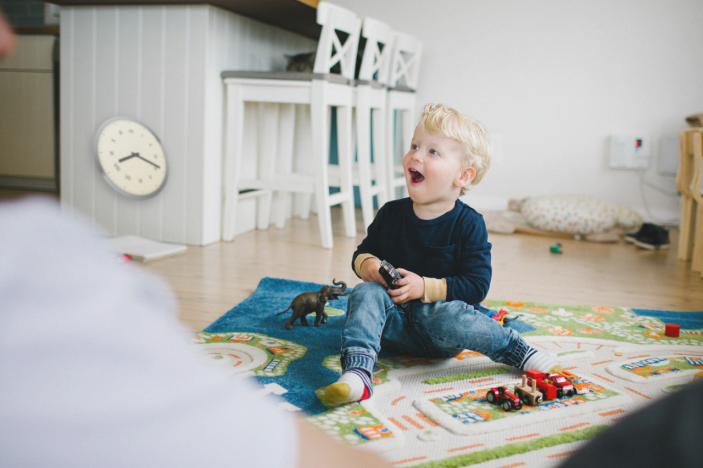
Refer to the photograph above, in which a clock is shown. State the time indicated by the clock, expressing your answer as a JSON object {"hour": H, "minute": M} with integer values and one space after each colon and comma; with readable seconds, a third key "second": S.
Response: {"hour": 8, "minute": 19}
